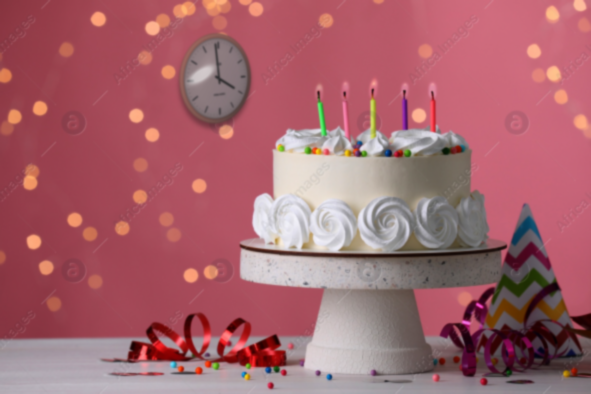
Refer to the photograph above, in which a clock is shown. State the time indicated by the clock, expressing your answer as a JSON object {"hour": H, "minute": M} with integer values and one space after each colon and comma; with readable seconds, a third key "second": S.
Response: {"hour": 3, "minute": 59}
